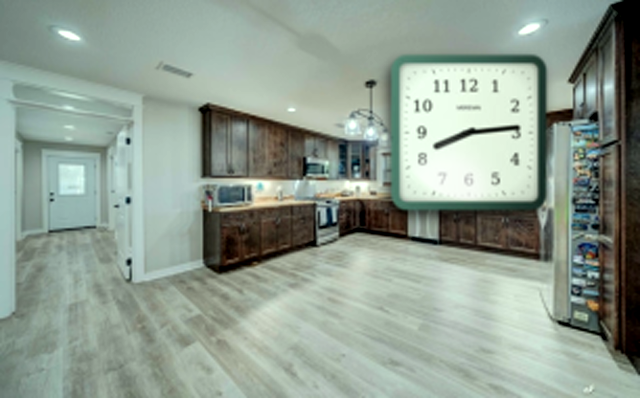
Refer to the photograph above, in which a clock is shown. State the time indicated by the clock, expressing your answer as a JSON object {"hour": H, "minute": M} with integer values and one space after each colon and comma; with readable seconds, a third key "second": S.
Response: {"hour": 8, "minute": 14}
